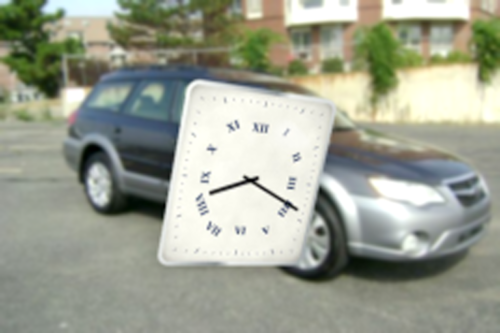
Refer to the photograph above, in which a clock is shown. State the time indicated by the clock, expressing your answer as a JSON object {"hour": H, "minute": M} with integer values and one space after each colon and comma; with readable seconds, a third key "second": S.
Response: {"hour": 8, "minute": 19}
